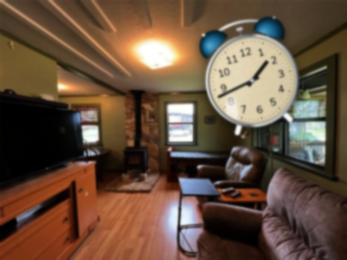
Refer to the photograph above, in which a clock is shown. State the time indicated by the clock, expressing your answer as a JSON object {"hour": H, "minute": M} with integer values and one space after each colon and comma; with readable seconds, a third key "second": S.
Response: {"hour": 1, "minute": 43}
